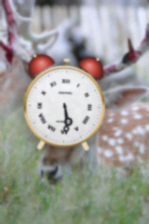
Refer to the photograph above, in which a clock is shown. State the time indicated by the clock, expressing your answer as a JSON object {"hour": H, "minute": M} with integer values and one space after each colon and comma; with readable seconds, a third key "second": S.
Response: {"hour": 5, "minute": 29}
